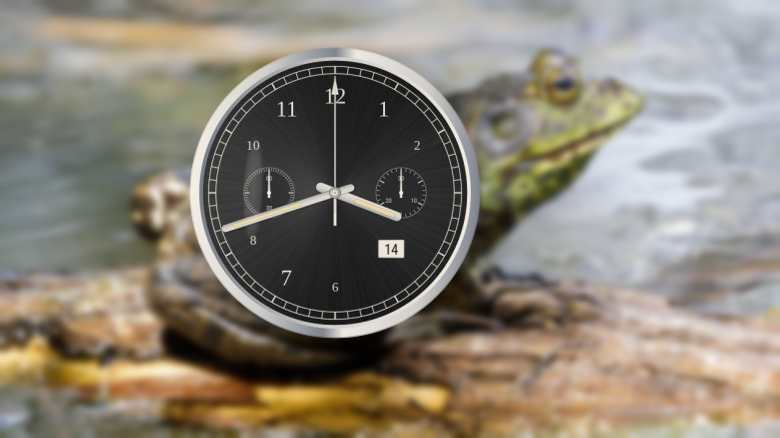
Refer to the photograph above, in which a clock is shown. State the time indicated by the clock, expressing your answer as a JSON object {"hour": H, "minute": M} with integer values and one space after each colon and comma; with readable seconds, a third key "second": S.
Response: {"hour": 3, "minute": 42}
